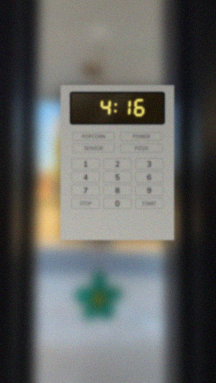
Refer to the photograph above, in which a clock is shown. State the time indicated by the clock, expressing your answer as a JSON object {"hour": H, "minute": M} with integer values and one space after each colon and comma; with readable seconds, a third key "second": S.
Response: {"hour": 4, "minute": 16}
